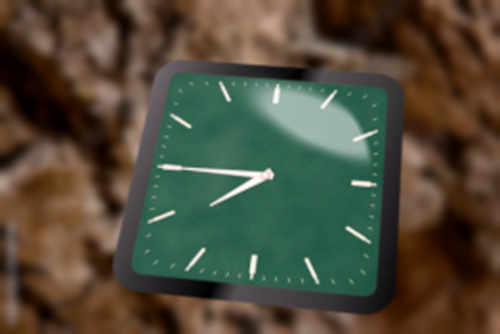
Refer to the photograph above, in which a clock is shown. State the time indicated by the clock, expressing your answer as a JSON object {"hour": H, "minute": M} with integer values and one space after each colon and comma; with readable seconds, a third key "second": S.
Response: {"hour": 7, "minute": 45}
